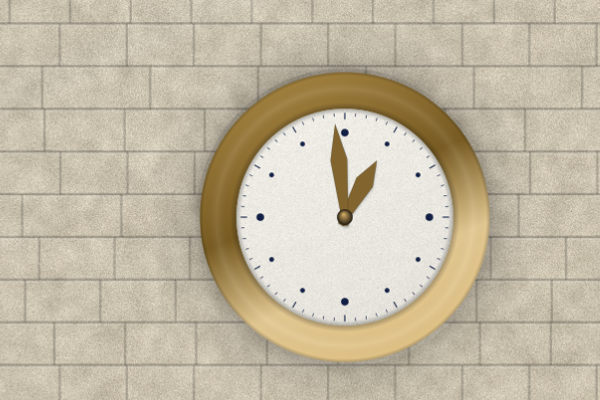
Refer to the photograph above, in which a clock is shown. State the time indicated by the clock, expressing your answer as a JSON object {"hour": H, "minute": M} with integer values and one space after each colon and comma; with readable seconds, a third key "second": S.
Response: {"hour": 12, "minute": 59}
